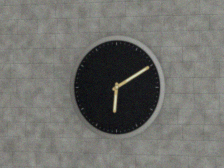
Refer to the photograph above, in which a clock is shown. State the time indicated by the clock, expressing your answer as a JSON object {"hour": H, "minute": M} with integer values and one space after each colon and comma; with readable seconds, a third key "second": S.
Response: {"hour": 6, "minute": 10}
